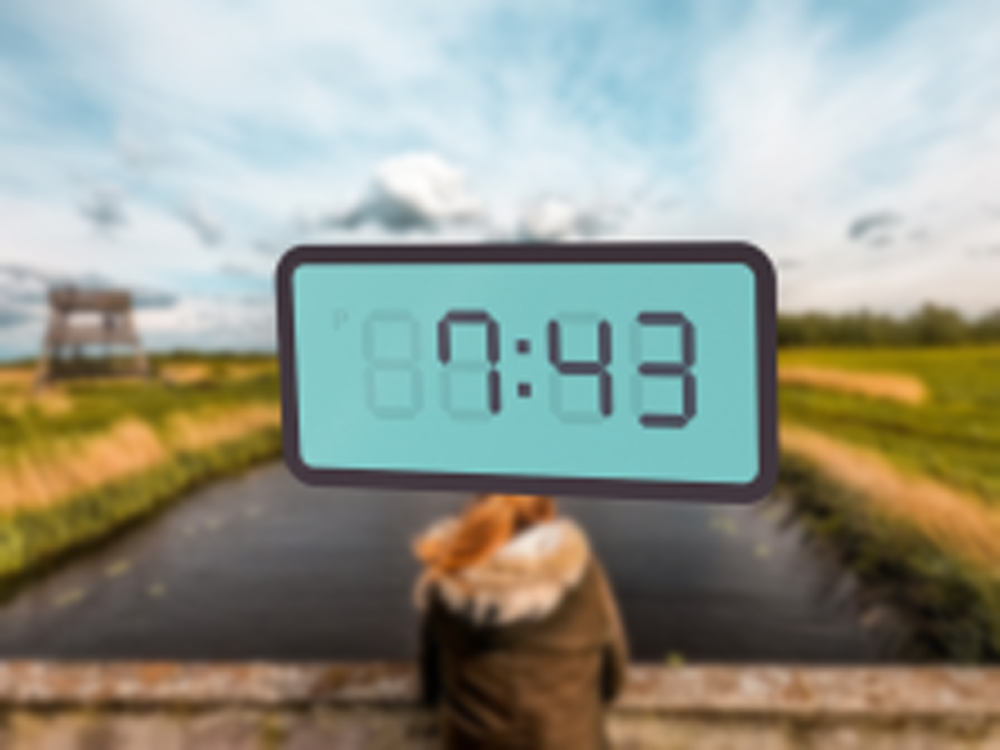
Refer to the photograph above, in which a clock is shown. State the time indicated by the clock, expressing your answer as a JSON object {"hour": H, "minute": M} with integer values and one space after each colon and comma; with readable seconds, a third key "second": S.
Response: {"hour": 7, "minute": 43}
